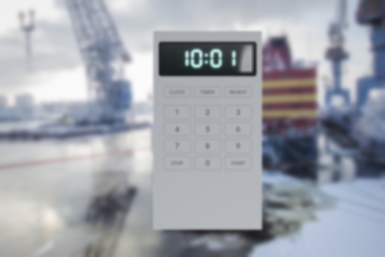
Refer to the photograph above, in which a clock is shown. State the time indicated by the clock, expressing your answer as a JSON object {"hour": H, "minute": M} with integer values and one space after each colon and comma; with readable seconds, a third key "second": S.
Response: {"hour": 10, "minute": 1}
